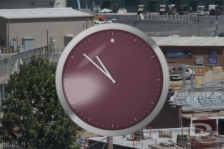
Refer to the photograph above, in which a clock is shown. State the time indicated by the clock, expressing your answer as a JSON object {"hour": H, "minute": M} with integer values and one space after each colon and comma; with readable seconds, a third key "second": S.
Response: {"hour": 10, "minute": 52}
